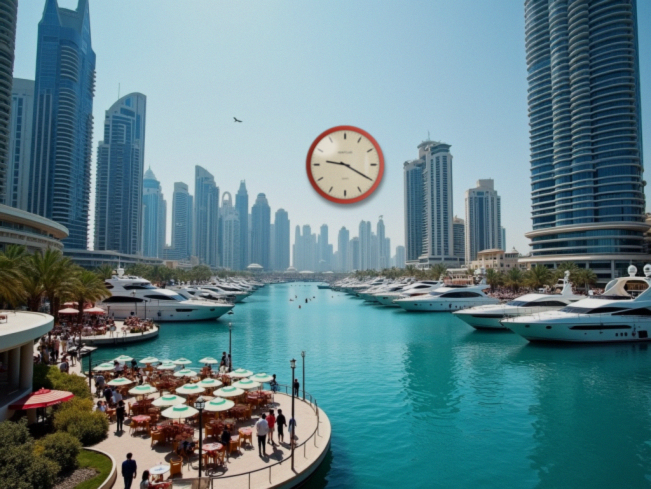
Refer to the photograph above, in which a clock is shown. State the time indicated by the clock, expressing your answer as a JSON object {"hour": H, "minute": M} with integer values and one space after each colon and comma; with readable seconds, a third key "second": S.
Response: {"hour": 9, "minute": 20}
